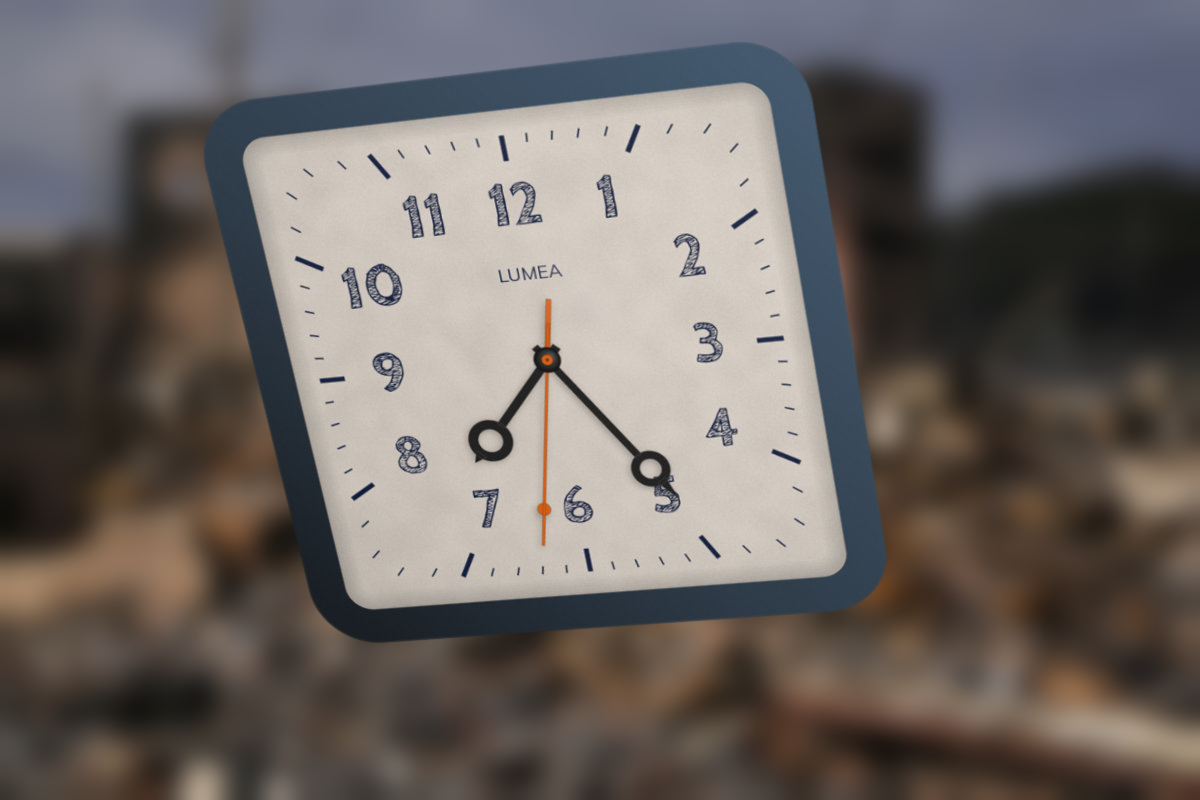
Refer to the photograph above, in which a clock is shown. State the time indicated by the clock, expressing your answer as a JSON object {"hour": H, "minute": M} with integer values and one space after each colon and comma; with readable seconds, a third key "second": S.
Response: {"hour": 7, "minute": 24, "second": 32}
